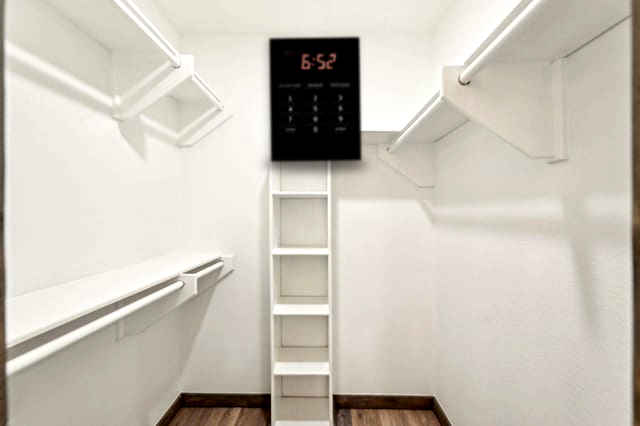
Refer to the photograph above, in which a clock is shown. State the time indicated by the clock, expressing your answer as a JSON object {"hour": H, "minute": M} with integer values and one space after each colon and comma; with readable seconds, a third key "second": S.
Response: {"hour": 6, "minute": 52}
